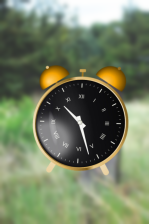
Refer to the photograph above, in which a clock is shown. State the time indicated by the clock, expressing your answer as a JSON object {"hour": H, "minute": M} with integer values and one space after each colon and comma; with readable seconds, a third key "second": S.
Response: {"hour": 10, "minute": 27}
